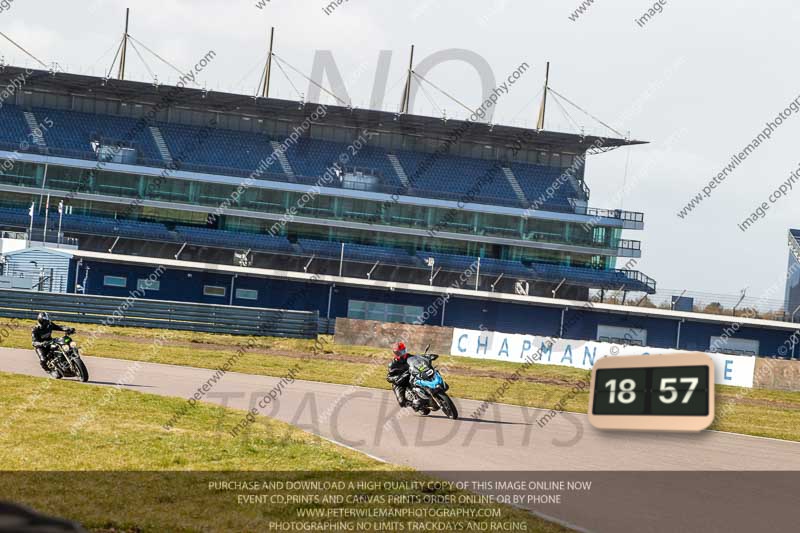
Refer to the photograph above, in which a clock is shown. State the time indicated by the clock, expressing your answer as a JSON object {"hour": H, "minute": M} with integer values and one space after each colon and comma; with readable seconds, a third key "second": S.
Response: {"hour": 18, "minute": 57}
